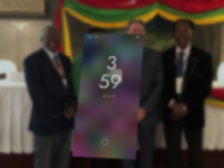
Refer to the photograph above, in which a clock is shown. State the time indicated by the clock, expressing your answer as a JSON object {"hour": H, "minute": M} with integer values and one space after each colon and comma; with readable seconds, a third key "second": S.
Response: {"hour": 3, "minute": 59}
